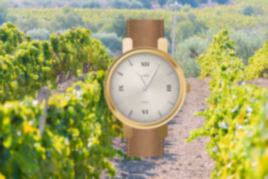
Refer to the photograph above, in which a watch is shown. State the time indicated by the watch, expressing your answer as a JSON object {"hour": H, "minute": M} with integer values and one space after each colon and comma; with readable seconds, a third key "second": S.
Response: {"hour": 11, "minute": 5}
